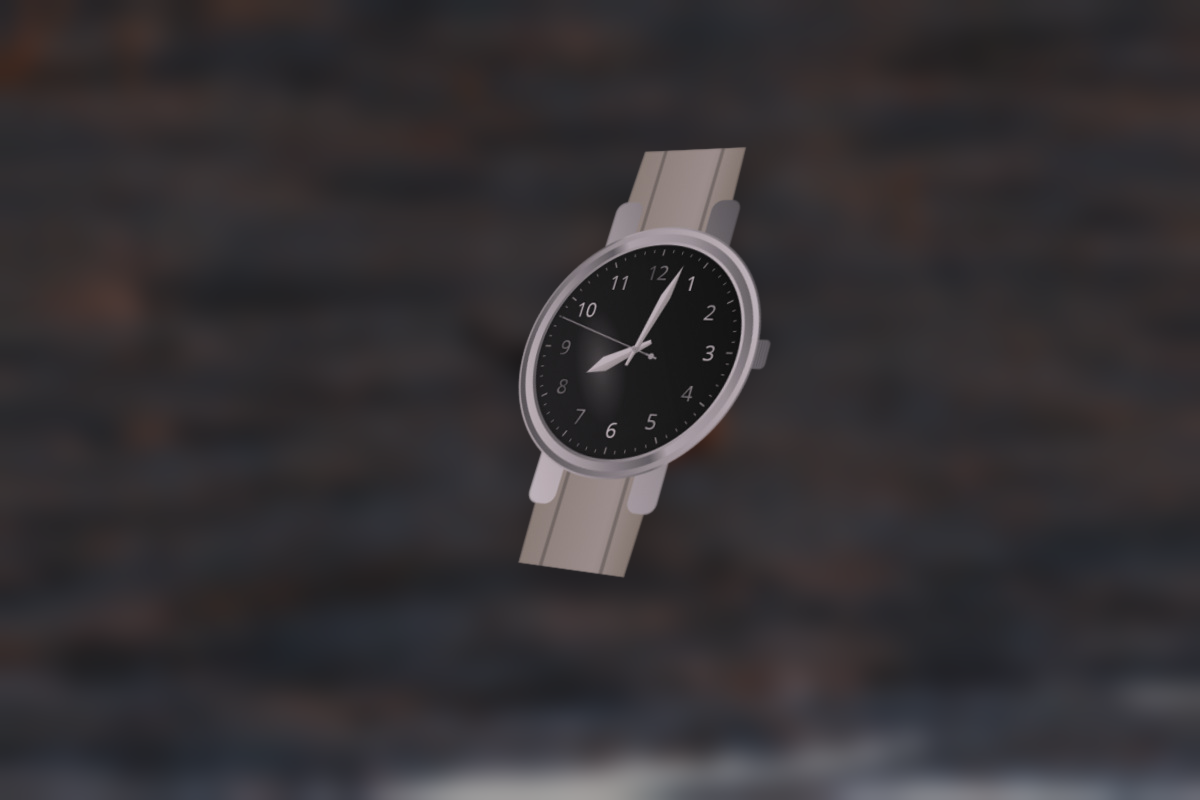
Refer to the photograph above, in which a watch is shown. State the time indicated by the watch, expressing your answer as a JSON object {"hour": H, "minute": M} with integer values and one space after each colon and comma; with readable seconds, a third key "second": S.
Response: {"hour": 8, "minute": 2, "second": 48}
